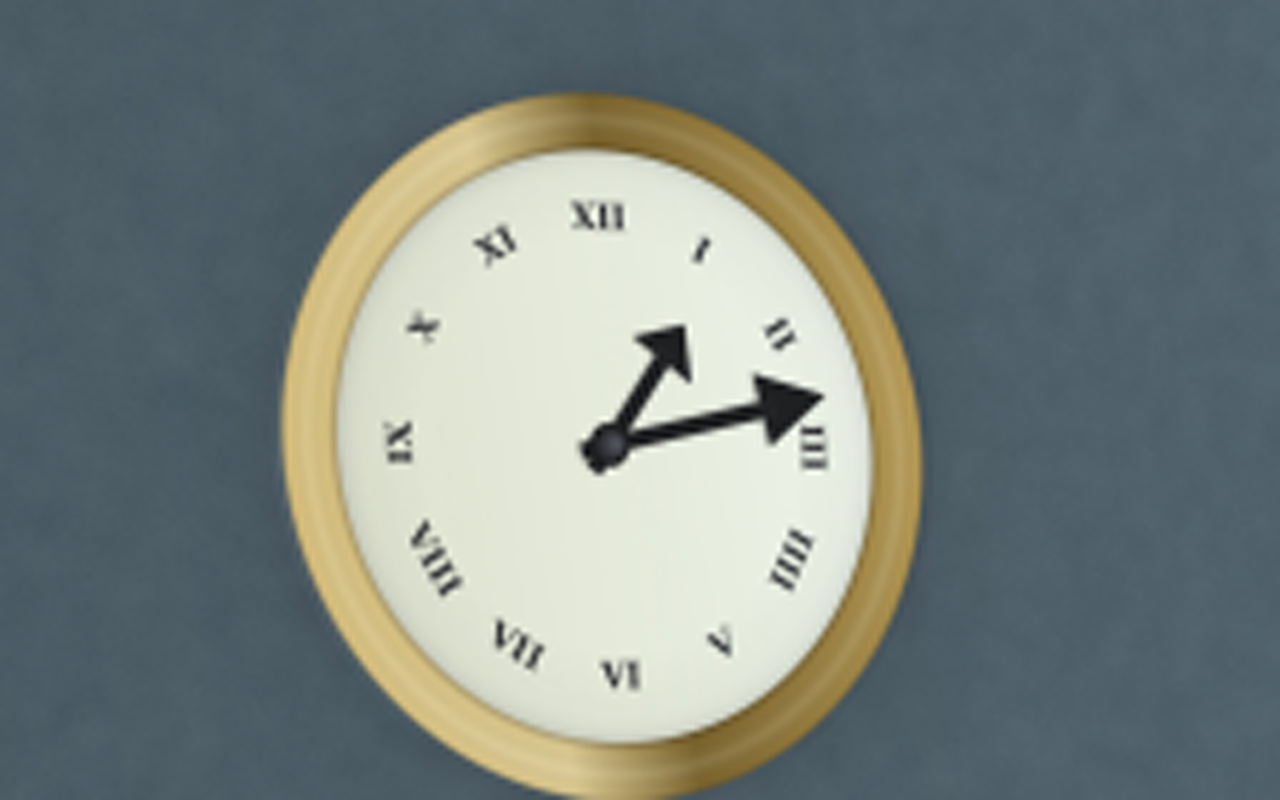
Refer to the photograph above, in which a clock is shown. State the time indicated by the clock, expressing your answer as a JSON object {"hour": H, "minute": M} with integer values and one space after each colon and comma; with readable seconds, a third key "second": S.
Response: {"hour": 1, "minute": 13}
